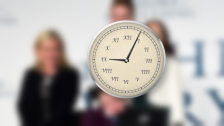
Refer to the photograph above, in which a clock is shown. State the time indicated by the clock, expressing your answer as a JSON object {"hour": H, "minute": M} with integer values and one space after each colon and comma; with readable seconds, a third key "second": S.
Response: {"hour": 9, "minute": 4}
